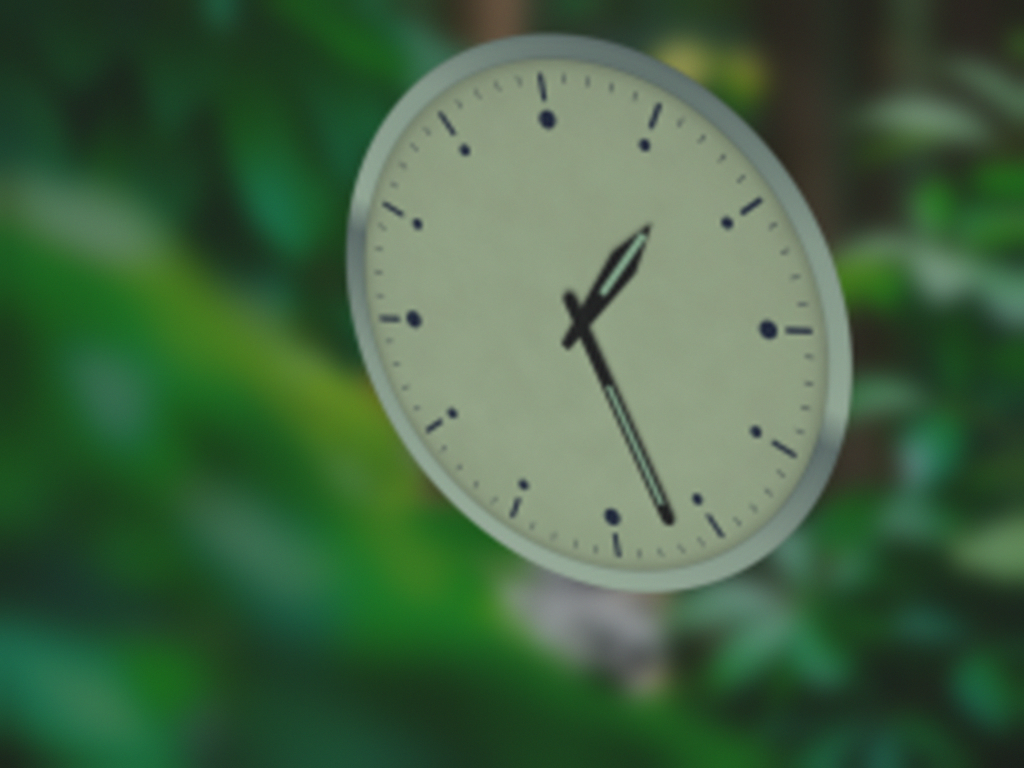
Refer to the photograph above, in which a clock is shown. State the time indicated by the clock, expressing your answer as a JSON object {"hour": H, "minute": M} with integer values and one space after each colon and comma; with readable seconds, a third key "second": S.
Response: {"hour": 1, "minute": 27}
